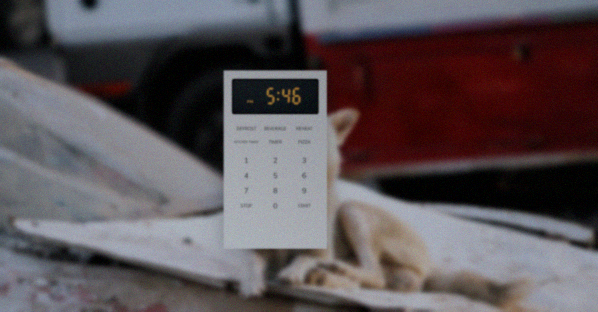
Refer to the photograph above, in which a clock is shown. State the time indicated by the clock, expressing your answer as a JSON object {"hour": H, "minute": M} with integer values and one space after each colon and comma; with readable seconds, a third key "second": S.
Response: {"hour": 5, "minute": 46}
